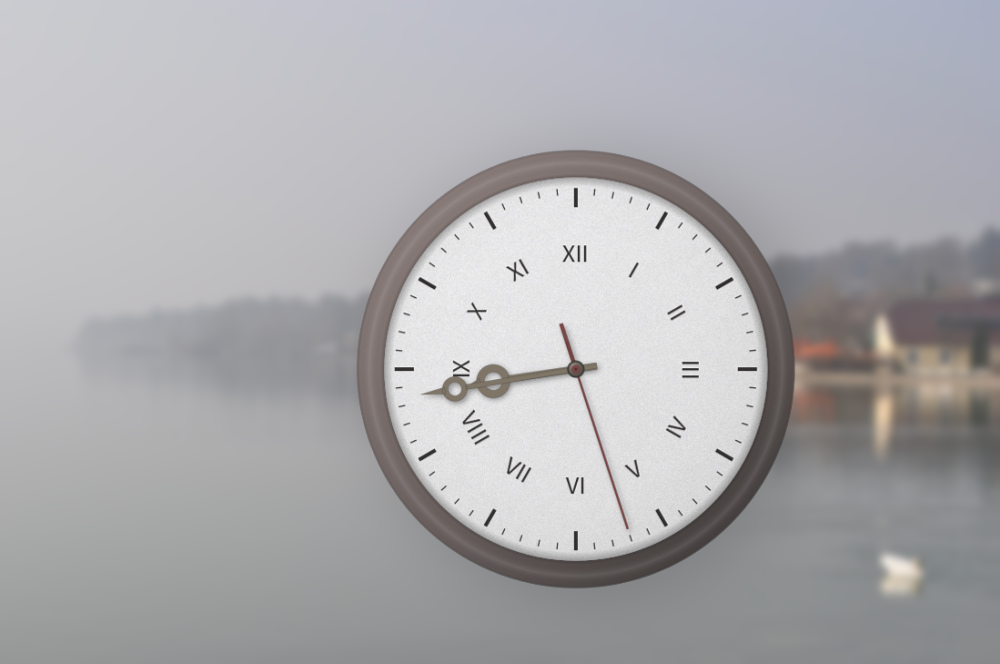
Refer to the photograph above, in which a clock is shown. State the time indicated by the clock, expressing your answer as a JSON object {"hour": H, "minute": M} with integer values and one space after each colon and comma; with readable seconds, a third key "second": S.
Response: {"hour": 8, "minute": 43, "second": 27}
